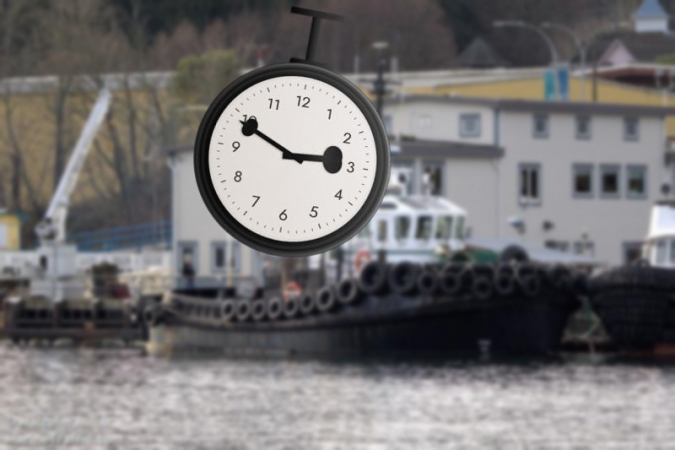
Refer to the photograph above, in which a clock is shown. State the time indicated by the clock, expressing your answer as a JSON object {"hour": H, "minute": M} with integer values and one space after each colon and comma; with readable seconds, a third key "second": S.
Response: {"hour": 2, "minute": 49}
